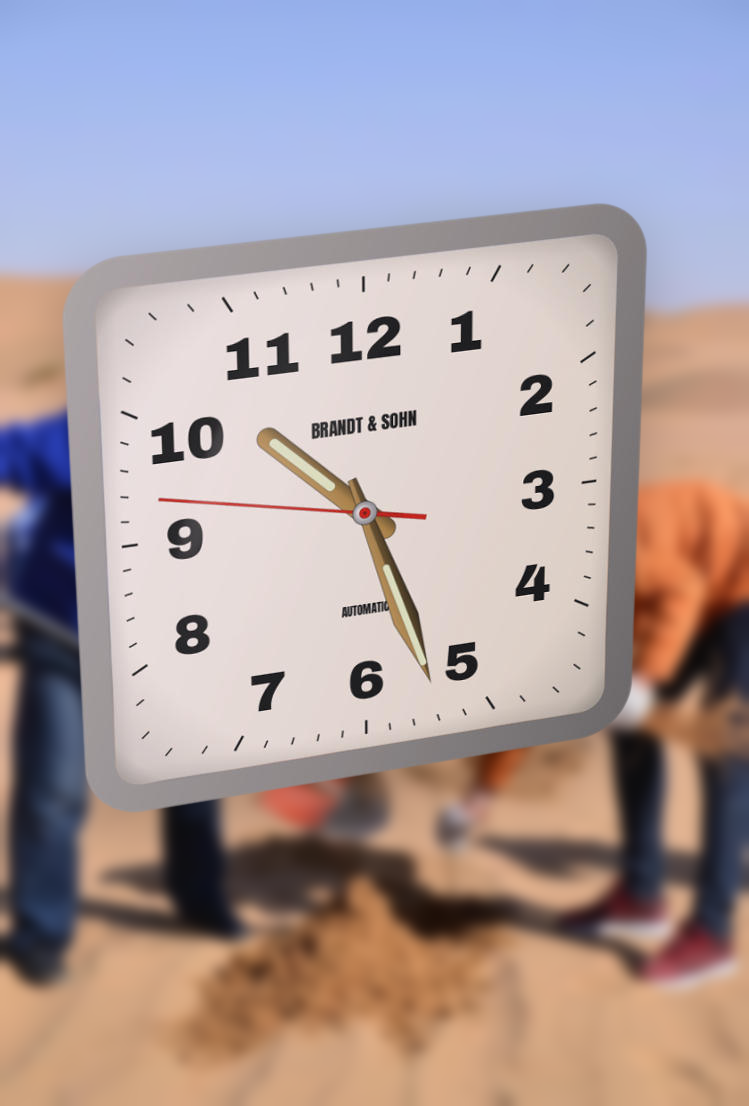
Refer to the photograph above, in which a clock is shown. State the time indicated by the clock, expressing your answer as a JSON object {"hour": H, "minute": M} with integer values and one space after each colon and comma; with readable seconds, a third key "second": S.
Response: {"hour": 10, "minute": 26, "second": 47}
